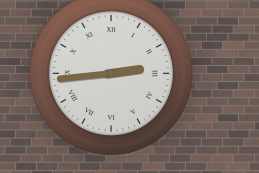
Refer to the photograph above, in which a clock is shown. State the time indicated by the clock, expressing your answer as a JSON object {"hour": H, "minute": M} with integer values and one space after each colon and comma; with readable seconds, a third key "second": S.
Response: {"hour": 2, "minute": 44}
